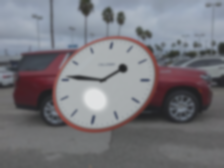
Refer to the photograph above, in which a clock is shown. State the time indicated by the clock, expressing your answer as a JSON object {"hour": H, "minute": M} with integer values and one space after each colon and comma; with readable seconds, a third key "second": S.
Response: {"hour": 1, "minute": 46}
